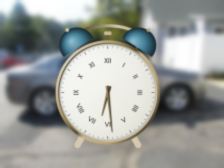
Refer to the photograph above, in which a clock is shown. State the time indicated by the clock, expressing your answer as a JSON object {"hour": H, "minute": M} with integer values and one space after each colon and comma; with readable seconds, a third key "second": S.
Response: {"hour": 6, "minute": 29}
